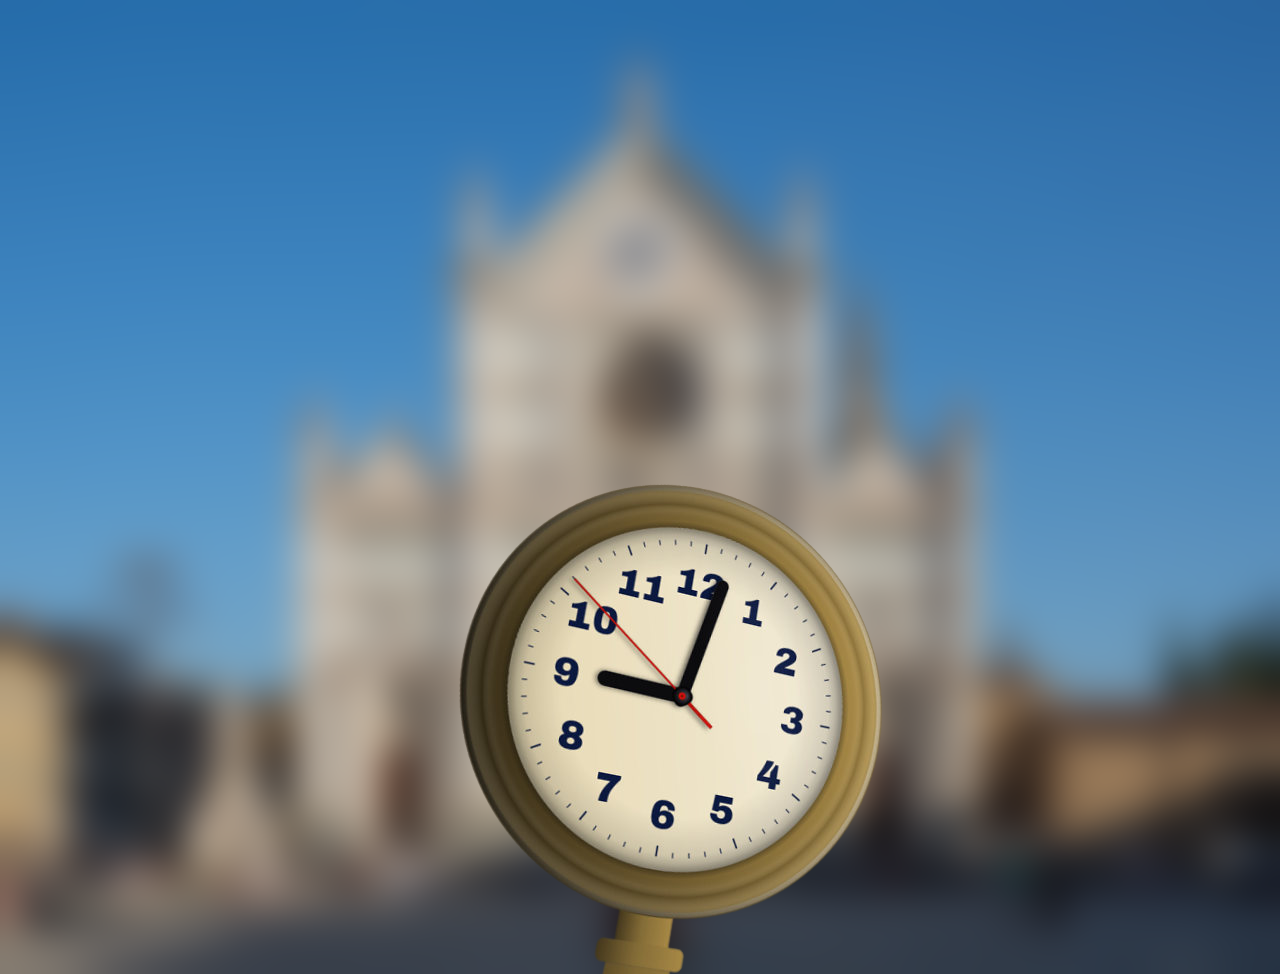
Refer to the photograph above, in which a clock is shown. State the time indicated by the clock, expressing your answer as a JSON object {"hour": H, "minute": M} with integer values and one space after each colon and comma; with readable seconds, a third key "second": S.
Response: {"hour": 9, "minute": 1, "second": 51}
